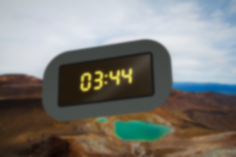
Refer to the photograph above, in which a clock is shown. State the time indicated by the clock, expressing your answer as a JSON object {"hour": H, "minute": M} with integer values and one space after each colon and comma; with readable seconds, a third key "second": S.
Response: {"hour": 3, "minute": 44}
